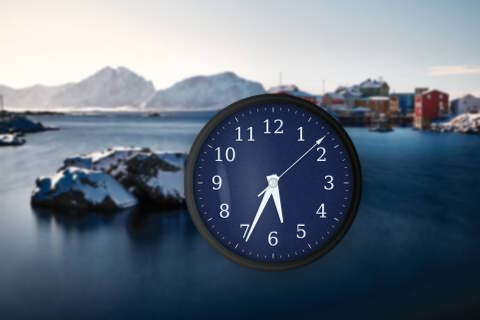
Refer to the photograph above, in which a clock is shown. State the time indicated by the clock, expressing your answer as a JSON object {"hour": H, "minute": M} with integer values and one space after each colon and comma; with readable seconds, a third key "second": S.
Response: {"hour": 5, "minute": 34, "second": 8}
